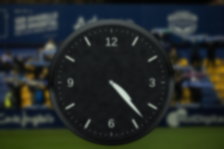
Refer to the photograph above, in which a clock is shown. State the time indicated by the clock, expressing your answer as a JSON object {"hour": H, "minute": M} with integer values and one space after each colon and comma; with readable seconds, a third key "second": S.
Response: {"hour": 4, "minute": 23}
